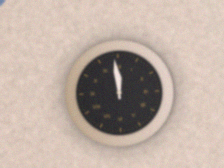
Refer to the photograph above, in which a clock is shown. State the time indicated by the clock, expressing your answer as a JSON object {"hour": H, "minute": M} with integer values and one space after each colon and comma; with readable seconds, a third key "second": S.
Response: {"hour": 11, "minute": 59}
